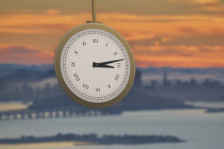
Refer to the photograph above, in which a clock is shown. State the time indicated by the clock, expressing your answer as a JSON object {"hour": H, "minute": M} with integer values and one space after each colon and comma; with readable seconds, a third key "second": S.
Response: {"hour": 3, "minute": 13}
